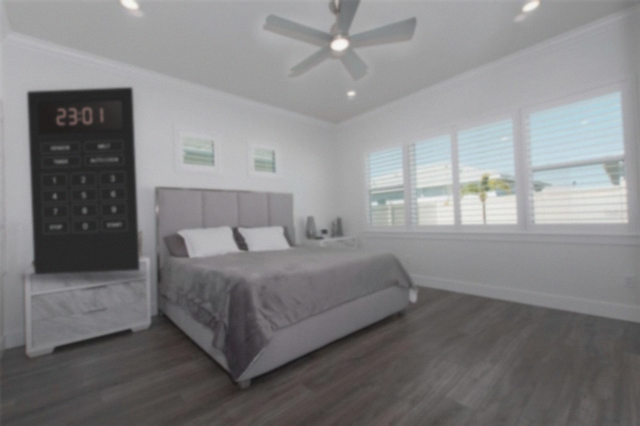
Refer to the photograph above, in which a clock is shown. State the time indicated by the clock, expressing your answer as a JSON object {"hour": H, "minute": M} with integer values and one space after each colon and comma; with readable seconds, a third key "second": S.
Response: {"hour": 23, "minute": 1}
